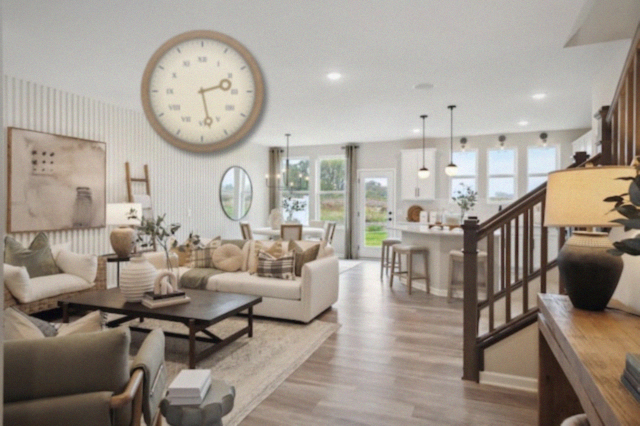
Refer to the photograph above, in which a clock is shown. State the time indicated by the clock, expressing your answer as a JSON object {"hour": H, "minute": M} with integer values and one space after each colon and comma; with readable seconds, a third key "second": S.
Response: {"hour": 2, "minute": 28}
